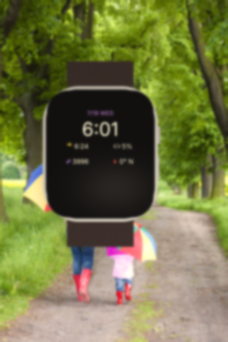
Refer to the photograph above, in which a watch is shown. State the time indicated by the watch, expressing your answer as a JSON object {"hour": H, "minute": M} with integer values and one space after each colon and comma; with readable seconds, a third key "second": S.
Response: {"hour": 6, "minute": 1}
